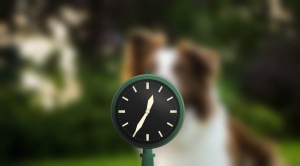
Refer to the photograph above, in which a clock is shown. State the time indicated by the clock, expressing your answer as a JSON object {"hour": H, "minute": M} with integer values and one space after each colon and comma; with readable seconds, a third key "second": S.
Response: {"hour": 12, "minute": 35}
